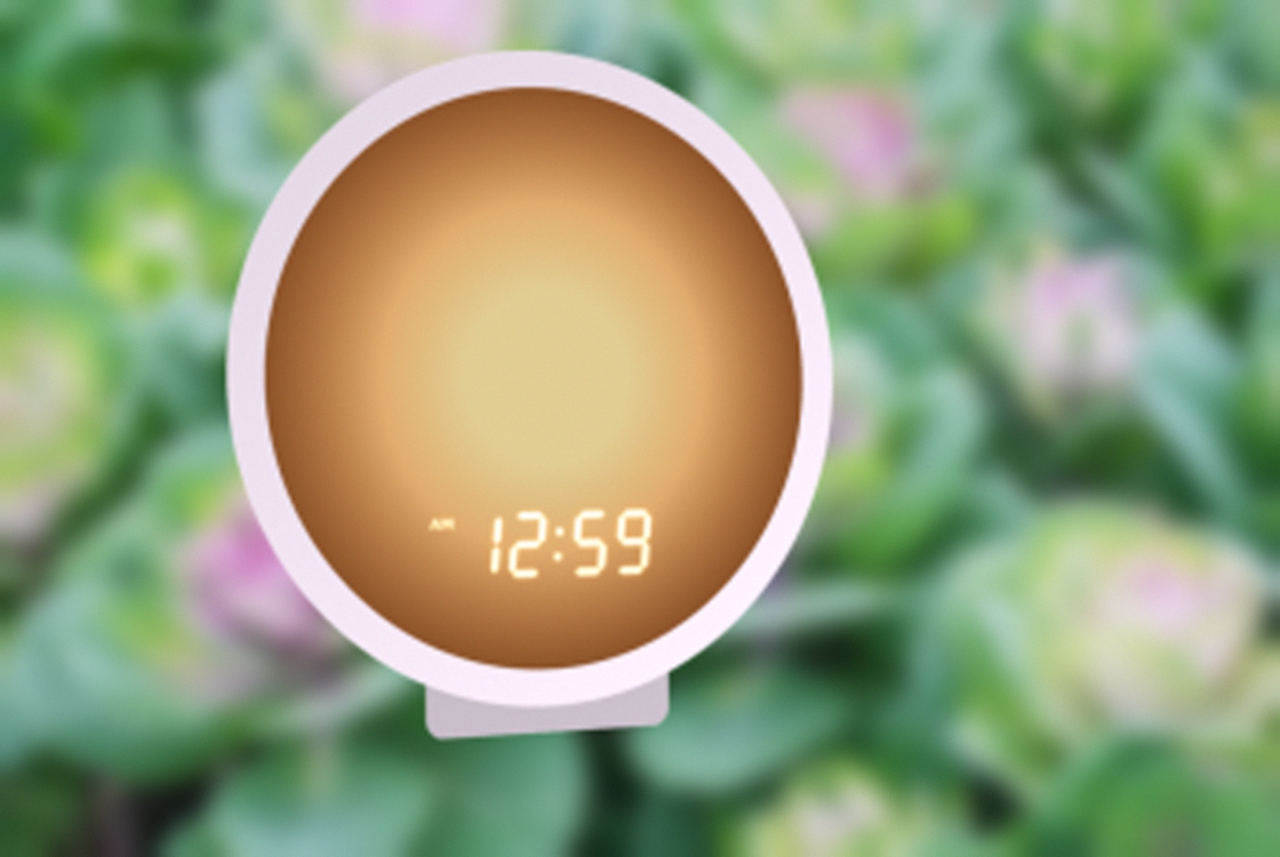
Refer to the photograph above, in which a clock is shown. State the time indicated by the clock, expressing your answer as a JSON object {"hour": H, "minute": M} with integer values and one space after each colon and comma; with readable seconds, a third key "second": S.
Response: {"hour": 12, "minute": 59}
